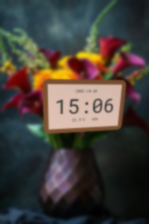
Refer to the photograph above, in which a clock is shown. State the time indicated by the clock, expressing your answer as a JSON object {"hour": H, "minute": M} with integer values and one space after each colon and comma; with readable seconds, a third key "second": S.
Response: {"hour": 15, "minute": 6}
